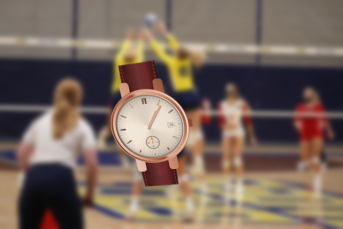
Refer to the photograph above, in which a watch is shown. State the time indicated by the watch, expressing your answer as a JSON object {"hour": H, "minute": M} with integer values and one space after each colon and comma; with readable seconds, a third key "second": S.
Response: {"hour": 1, "minute": 6}
